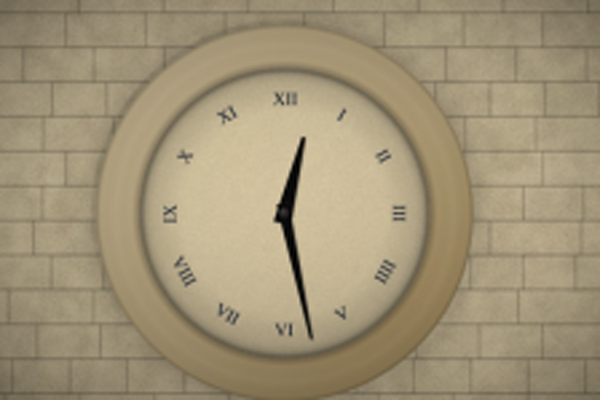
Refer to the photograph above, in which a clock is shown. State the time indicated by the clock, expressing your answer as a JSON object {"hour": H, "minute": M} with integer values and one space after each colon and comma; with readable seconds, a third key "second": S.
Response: {"hour": 12, "minute": 28}
